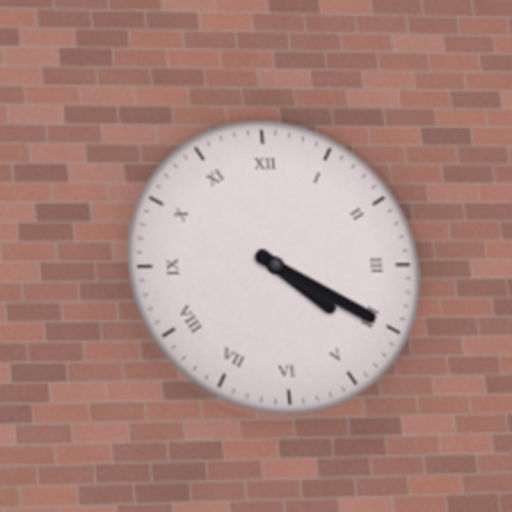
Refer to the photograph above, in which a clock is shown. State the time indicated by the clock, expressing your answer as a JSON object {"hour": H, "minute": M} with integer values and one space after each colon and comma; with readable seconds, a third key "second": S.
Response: {"hour": 4, "minute": 20}
